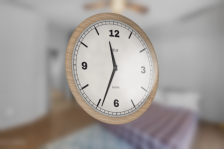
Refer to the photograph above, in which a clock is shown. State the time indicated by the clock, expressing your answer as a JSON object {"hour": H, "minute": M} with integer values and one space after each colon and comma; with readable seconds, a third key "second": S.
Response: {"hour": 11, "minute": 34}
